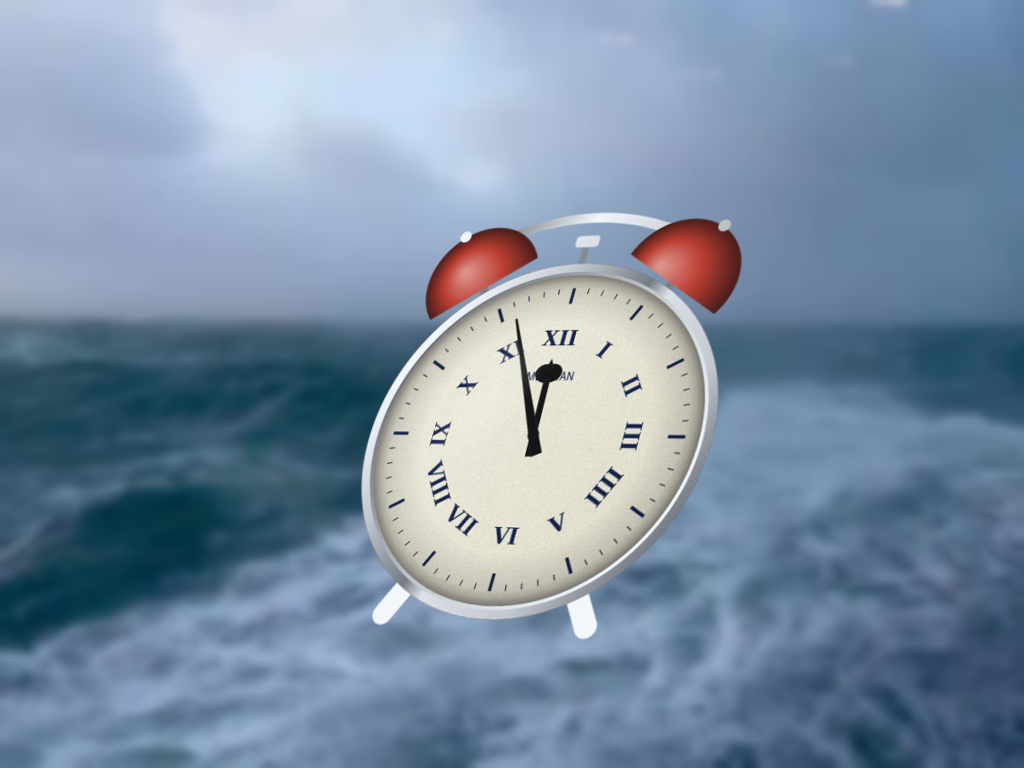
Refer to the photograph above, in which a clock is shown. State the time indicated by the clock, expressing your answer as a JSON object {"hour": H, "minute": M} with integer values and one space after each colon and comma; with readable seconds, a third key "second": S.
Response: {"hour": 11, "minute": 56}
